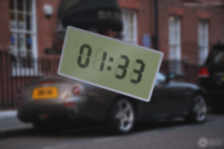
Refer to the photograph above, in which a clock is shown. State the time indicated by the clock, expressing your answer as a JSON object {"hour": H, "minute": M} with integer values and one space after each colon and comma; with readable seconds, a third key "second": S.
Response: {"hour": 1, "minute": 33}
